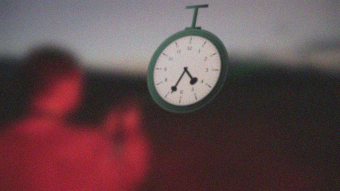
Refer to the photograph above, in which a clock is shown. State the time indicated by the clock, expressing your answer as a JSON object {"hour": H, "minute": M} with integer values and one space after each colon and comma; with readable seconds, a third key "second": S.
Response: {"hour": 4, "minute": 34}
